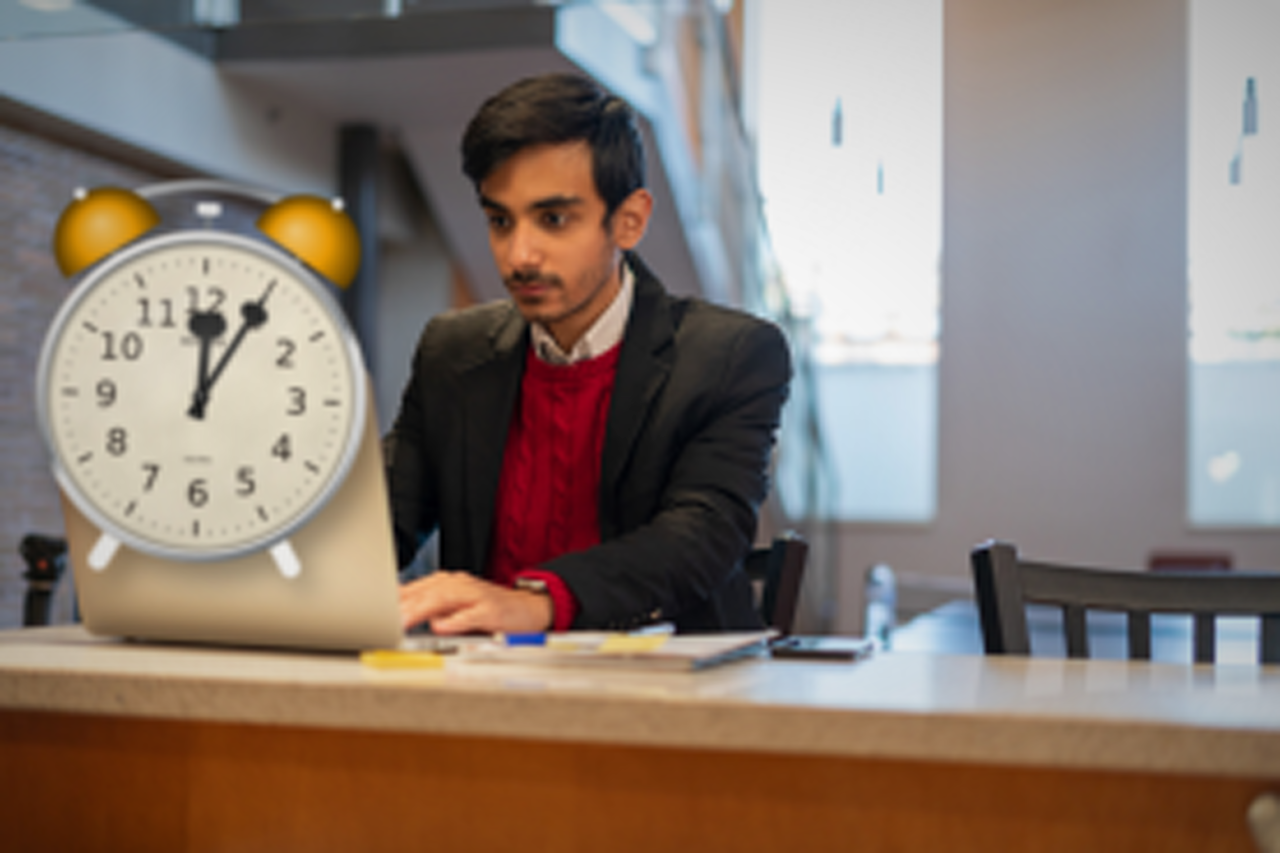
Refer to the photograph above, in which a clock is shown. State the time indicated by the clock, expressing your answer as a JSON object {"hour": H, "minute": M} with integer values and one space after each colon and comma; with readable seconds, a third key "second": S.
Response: {"hour": 12, "minute": 5}
